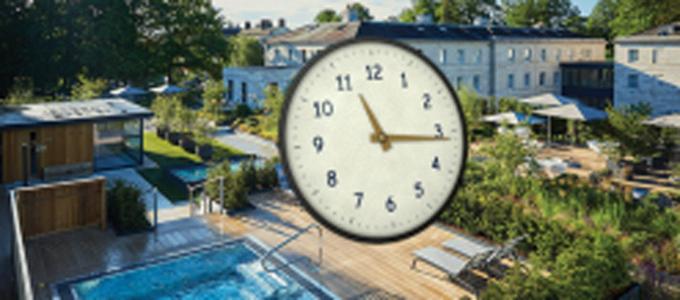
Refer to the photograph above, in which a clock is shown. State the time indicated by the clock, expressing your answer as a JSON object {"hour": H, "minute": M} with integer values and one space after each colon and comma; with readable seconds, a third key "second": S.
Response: {"hour": 11, "minute": 16}
